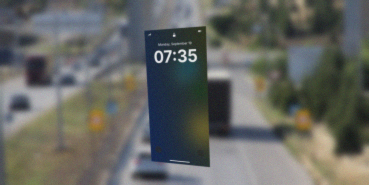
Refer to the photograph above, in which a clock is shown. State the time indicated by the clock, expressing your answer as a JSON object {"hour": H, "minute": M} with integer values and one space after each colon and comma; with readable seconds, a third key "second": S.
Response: {"hour": 7, "minute": 35}
